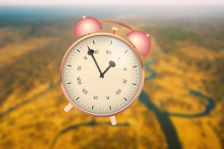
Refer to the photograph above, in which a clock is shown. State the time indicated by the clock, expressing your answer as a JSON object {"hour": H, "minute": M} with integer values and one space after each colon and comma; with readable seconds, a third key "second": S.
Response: {"hour": 12, "minute": 53}
